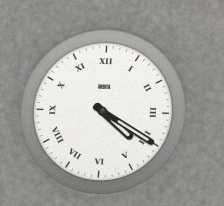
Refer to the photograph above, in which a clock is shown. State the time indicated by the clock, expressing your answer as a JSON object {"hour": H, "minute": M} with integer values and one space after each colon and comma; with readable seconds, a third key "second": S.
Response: {"hour": 4, "minute": 20}
